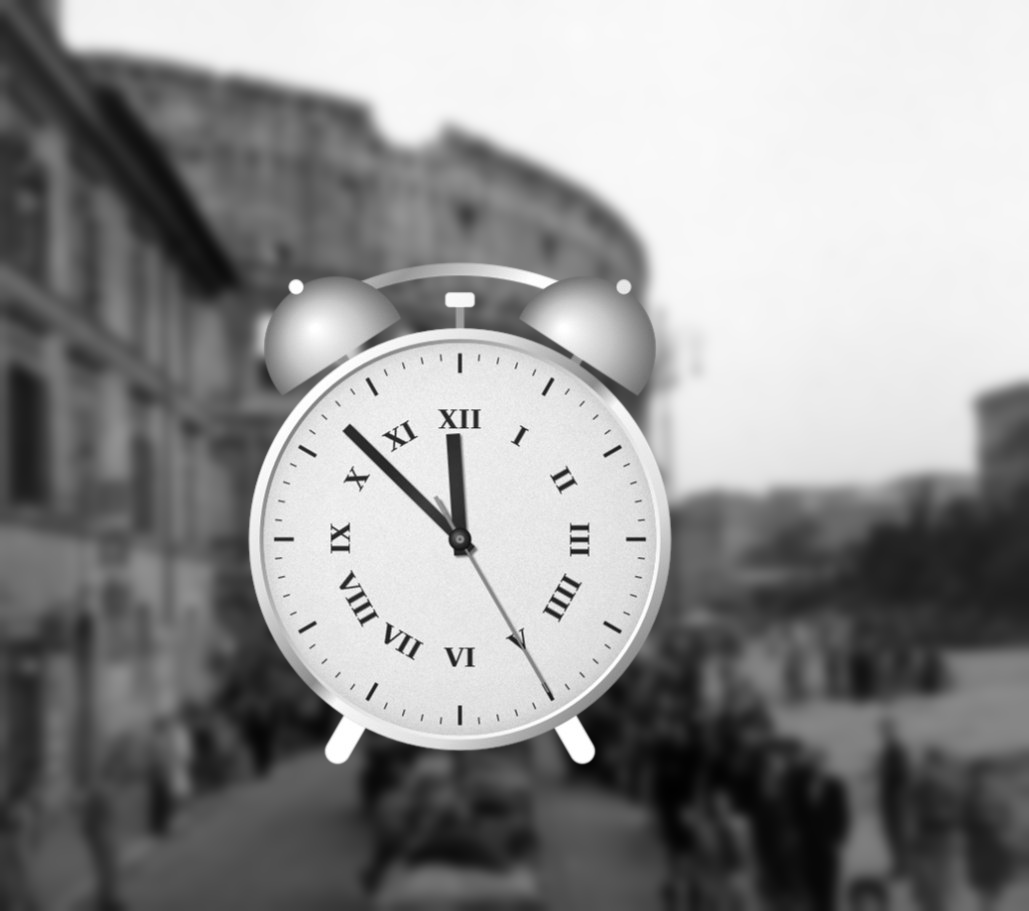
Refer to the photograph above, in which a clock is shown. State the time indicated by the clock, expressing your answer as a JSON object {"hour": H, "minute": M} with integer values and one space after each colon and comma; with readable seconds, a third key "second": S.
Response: {"hour": 11, "minute": 52, "second": 25}
